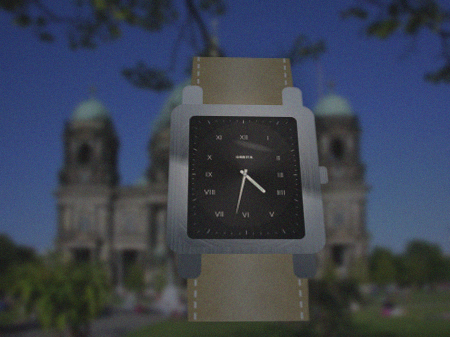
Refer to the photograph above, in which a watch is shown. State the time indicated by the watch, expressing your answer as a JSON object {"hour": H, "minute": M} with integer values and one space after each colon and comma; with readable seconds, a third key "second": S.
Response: {"hour": 4, "minute": 32}
